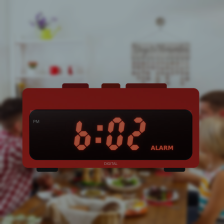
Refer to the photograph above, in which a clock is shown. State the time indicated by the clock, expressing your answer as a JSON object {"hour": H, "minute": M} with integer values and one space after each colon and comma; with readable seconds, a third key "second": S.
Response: {"hour": 6, "minute": 2}
